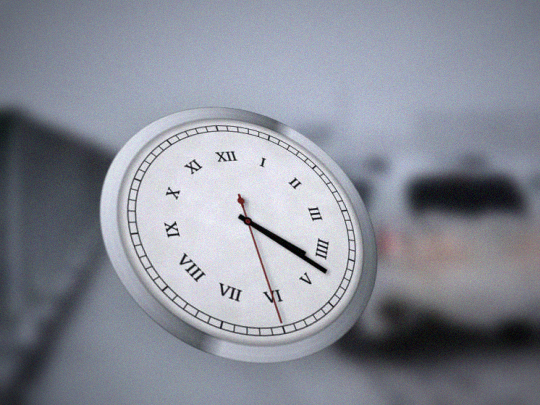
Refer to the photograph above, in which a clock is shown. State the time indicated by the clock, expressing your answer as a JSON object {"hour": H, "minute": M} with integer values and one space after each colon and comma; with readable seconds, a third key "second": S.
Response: {"hour": 4, "minute": 22, "second": 30}
